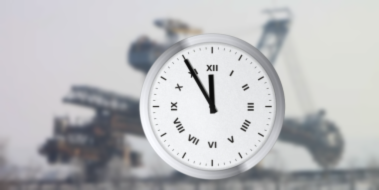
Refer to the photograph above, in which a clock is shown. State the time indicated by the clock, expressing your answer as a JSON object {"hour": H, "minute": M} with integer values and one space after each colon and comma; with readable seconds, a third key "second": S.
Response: {"hour": 11, "minute": 55}
